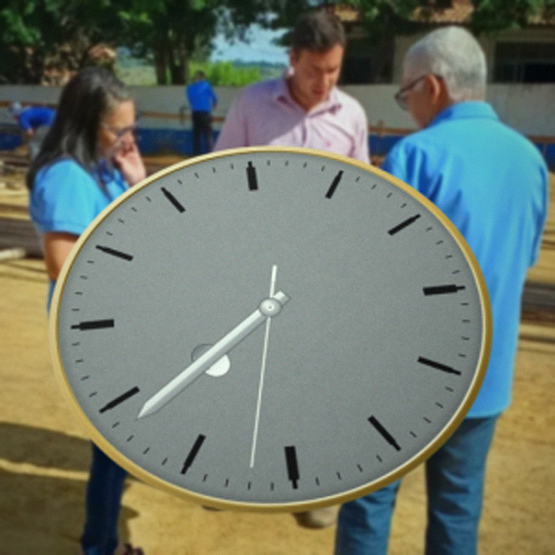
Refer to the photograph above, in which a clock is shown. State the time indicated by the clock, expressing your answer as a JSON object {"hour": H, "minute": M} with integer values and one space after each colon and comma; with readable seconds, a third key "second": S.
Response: {"hour": 7, "minute": 38, "second": 32}
